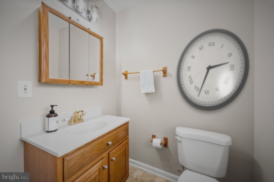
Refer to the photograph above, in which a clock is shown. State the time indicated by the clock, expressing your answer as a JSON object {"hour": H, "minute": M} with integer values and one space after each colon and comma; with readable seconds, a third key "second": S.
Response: {"hour": 2, "minute": 33}
